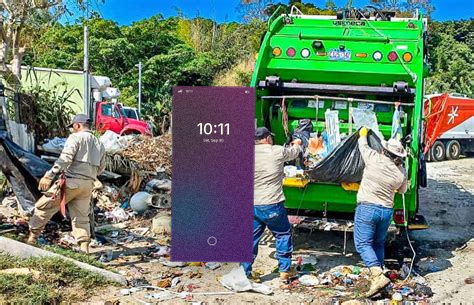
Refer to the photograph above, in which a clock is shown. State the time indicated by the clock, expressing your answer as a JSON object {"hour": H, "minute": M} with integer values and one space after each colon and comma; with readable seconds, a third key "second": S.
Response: {"hour": 10, "minute": 11}
